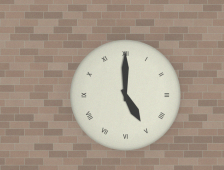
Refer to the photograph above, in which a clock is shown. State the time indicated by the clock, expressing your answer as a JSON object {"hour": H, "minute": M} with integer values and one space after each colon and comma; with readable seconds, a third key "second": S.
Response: {"hour": 5, "minute": 0}
